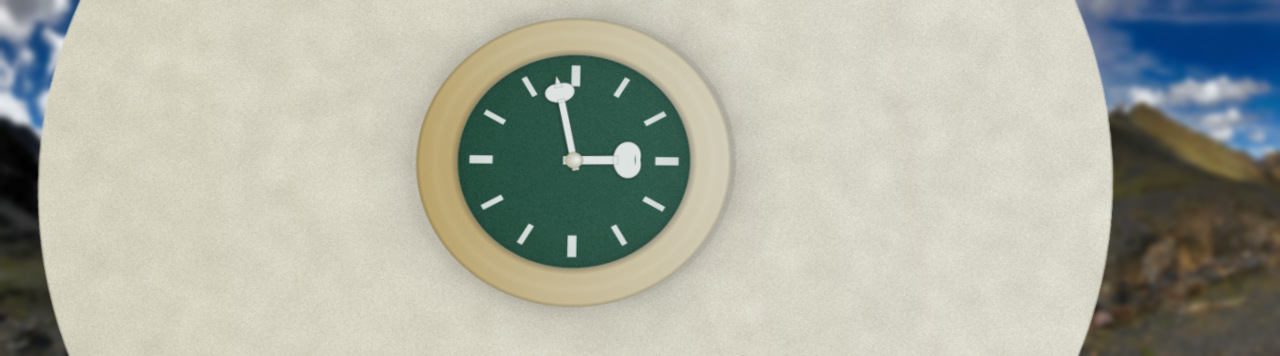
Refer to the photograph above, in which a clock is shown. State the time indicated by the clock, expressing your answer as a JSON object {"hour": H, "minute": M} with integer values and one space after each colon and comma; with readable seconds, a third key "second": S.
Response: {"hour": 2, "minute": 58}
